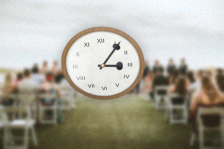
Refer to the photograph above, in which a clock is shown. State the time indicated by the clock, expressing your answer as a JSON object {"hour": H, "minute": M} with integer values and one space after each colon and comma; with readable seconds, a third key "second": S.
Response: {"hour": 3, "minute": 6}
